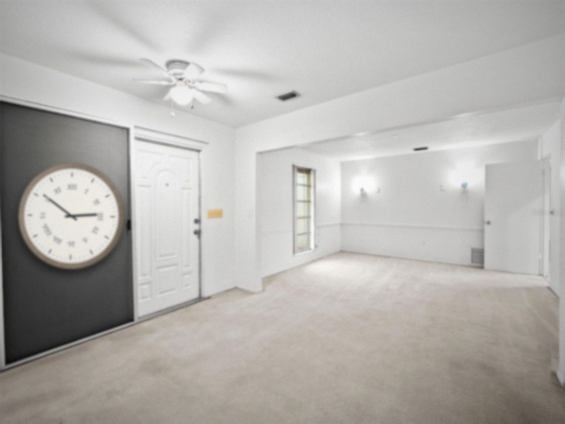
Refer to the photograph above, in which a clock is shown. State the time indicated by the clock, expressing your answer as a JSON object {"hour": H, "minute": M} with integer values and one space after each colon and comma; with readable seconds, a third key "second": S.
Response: {"hour": 2, "minute": 51}
